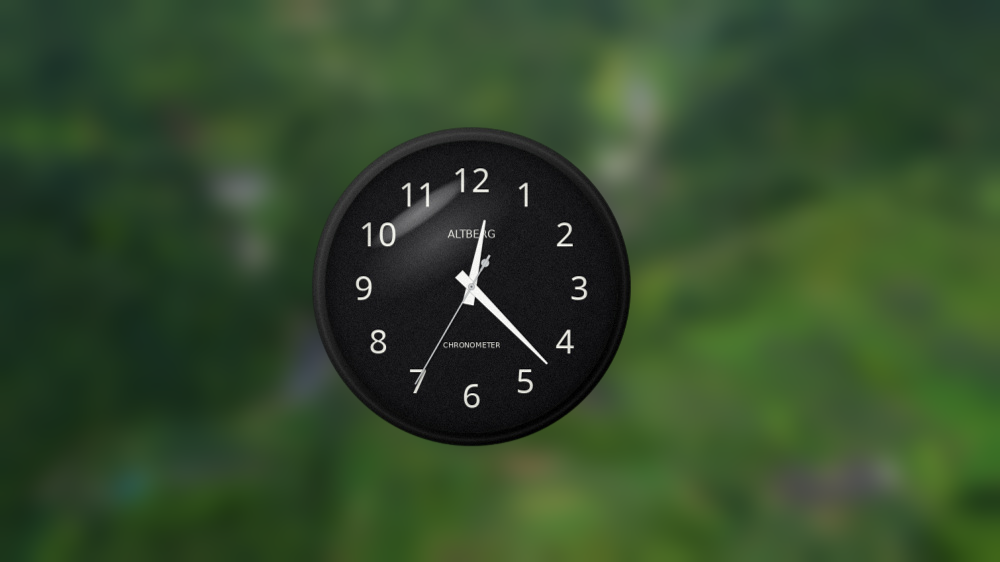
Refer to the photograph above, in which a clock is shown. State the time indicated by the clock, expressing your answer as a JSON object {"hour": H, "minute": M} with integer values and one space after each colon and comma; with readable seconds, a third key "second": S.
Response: {"hour": 12, "minute": 22, "second": 35}
